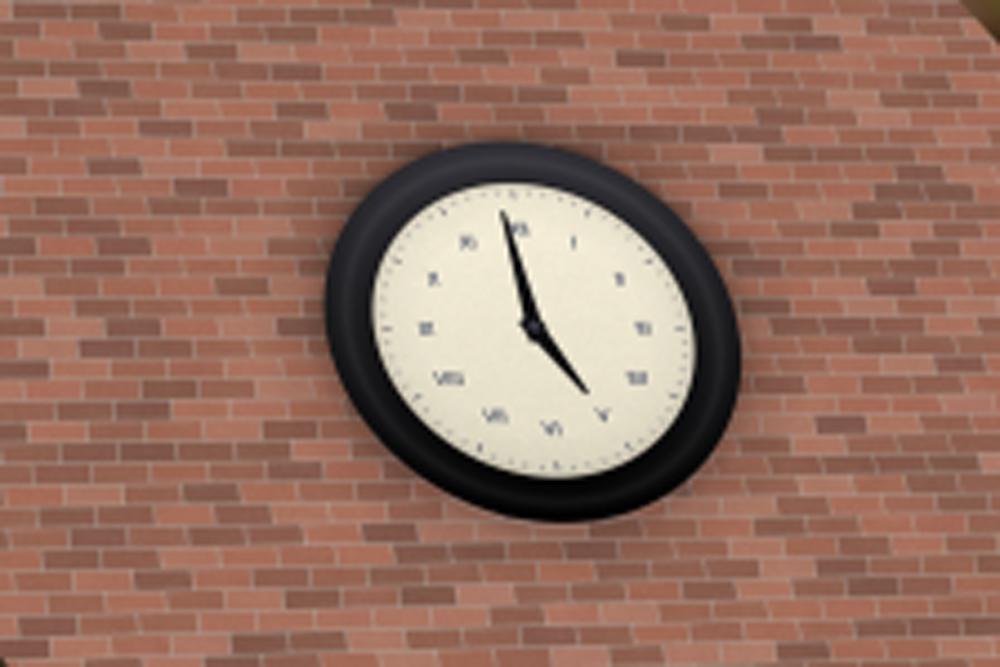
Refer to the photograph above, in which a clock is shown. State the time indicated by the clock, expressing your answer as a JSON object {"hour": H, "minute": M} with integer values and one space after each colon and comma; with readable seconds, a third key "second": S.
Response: {"hour": 4, "minute": 59}
